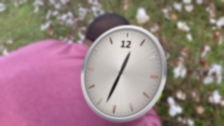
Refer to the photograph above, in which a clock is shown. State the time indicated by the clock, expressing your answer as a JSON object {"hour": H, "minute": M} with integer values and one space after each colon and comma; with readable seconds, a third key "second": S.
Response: {"hour": 12, "minute": 33}
